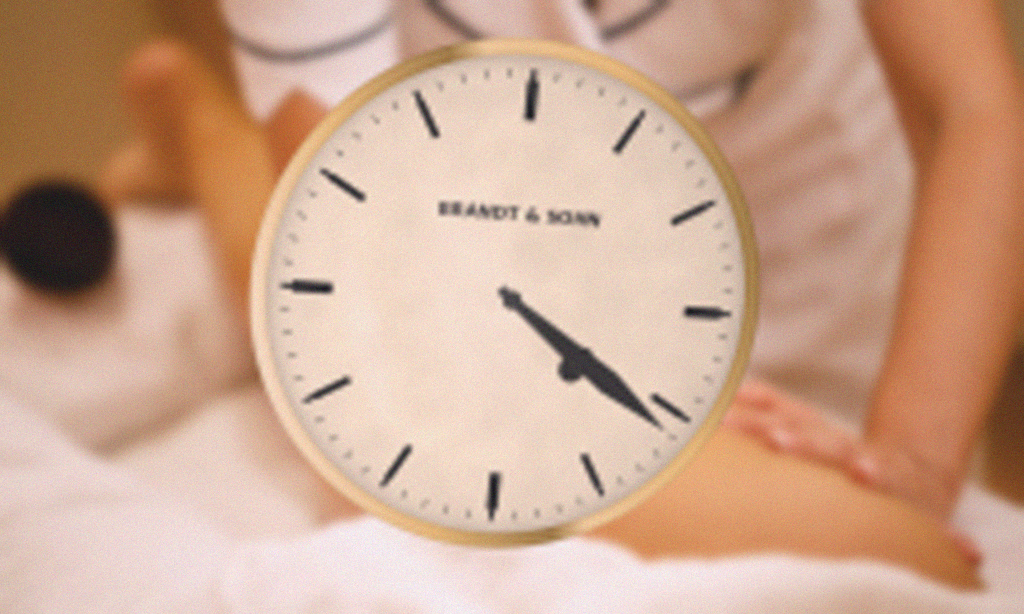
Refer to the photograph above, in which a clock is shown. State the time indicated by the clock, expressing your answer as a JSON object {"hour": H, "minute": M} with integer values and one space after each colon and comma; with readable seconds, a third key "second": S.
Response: {"hour": 4, "minute": 21}
